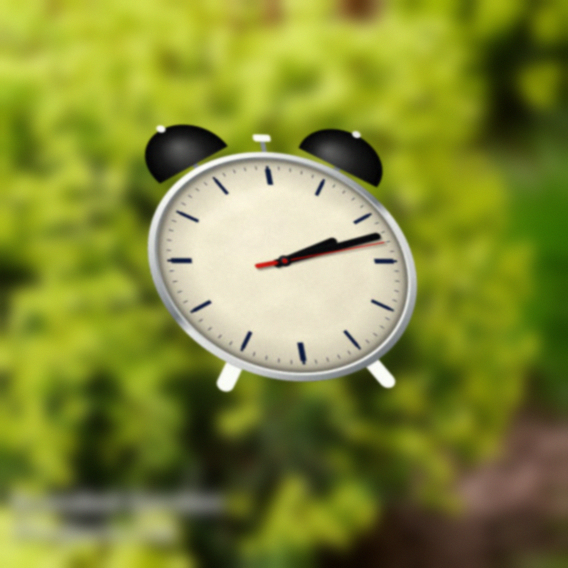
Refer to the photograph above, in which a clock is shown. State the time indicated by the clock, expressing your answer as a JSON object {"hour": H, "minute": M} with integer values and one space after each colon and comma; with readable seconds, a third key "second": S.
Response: {"hour": 2, "minute": 12, "second": 13}
